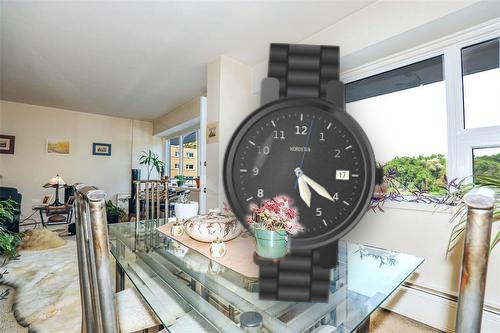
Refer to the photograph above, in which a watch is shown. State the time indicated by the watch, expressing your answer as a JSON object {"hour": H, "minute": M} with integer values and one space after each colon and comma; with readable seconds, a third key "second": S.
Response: {"hour": 5, "minute": 21, "second": 2}
